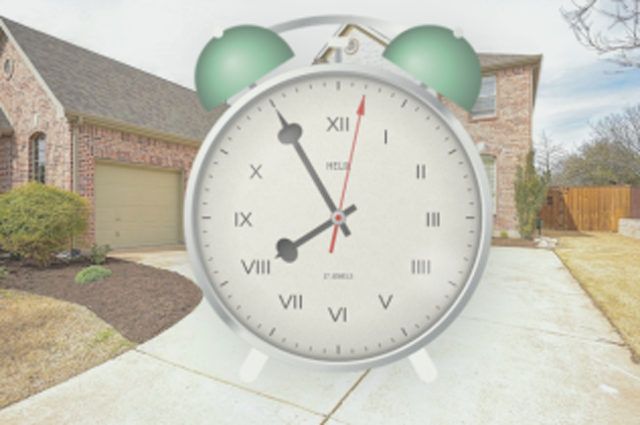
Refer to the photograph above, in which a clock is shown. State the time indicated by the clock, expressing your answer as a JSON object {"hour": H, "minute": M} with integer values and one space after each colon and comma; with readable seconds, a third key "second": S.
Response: {"hour": 7, "minute": 55, "second": 2}
